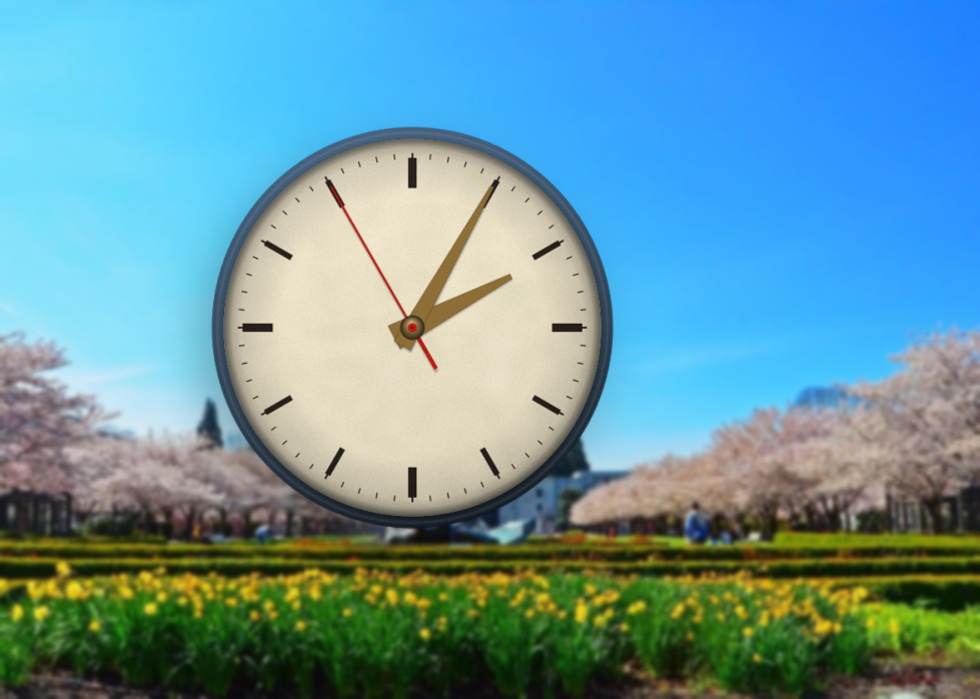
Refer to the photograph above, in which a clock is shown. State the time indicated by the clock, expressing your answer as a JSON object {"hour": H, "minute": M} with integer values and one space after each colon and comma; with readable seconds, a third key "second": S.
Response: {"hour": 2, "minute": 4, "second": 55}
